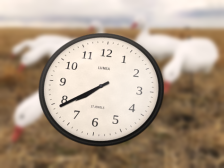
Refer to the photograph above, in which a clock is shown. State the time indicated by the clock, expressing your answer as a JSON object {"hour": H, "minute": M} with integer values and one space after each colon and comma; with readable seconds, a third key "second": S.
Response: {"hour": 7, "minute": 39}
